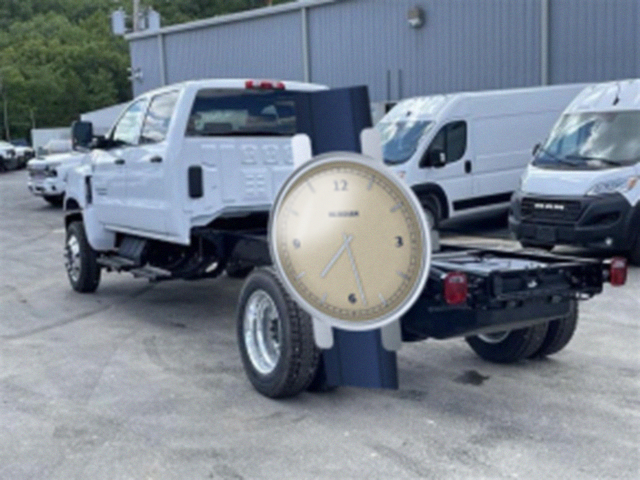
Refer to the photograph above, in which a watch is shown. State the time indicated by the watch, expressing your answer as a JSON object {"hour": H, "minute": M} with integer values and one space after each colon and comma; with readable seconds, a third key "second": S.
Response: {"hour": 7, "minute": 28}
